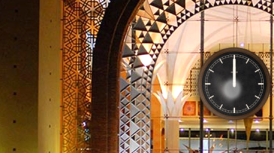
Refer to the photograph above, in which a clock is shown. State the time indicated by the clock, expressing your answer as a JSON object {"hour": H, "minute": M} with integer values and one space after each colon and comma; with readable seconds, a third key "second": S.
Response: {"hour": 12, "minute": 0}
